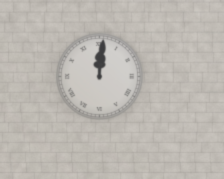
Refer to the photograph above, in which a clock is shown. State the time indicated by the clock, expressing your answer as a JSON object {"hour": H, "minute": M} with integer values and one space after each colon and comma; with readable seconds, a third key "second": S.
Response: {"hour": 12, "minute": 1}
